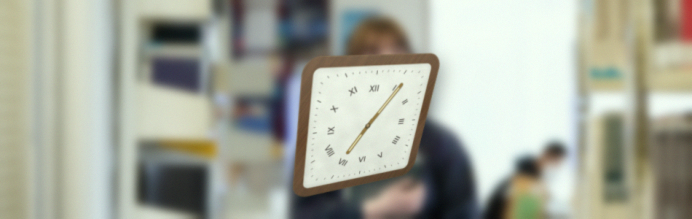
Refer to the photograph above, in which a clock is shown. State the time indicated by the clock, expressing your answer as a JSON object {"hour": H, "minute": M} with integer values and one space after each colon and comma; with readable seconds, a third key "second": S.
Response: {"hour": 7, "minute": 6}
